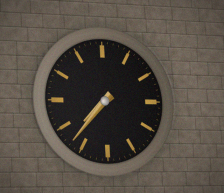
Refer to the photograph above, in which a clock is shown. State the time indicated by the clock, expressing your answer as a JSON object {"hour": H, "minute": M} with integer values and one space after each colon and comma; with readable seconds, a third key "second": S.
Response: {"hour": 7, "minute": 37}
